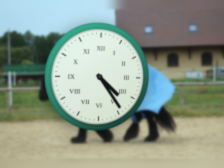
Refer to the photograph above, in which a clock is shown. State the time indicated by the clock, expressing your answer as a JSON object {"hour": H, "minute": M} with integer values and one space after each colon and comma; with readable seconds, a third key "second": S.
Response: {"hour": 4, "minute": 24}
